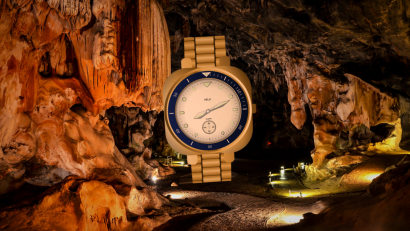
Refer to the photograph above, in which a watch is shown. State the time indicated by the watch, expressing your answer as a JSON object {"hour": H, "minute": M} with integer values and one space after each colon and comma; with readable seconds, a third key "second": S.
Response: {"hour": 8, "minute": 11}
